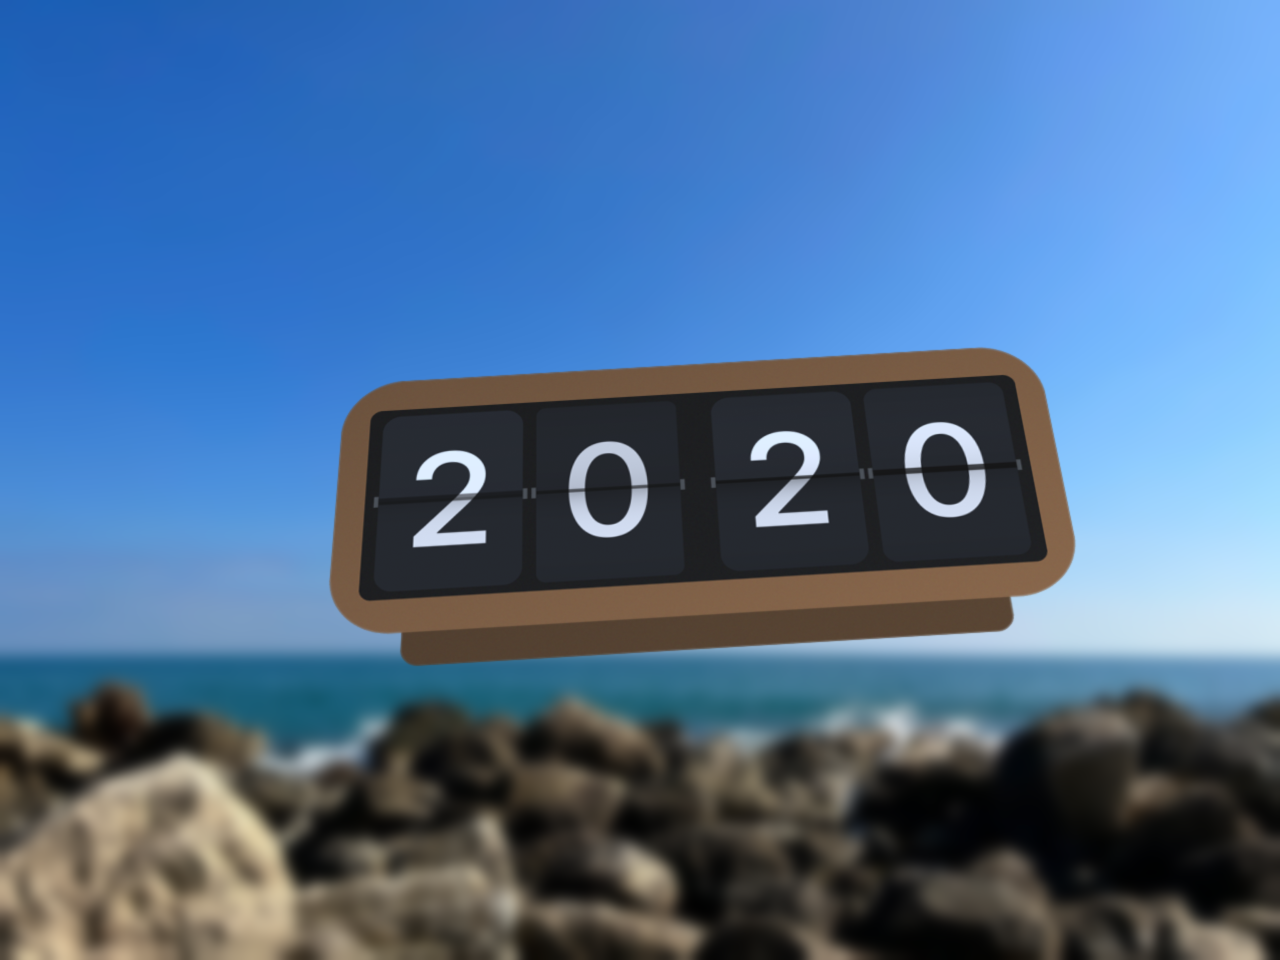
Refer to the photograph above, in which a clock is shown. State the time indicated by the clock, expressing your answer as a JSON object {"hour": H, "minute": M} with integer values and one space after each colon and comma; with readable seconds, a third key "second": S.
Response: {"hour": 20, "minute": 20}
